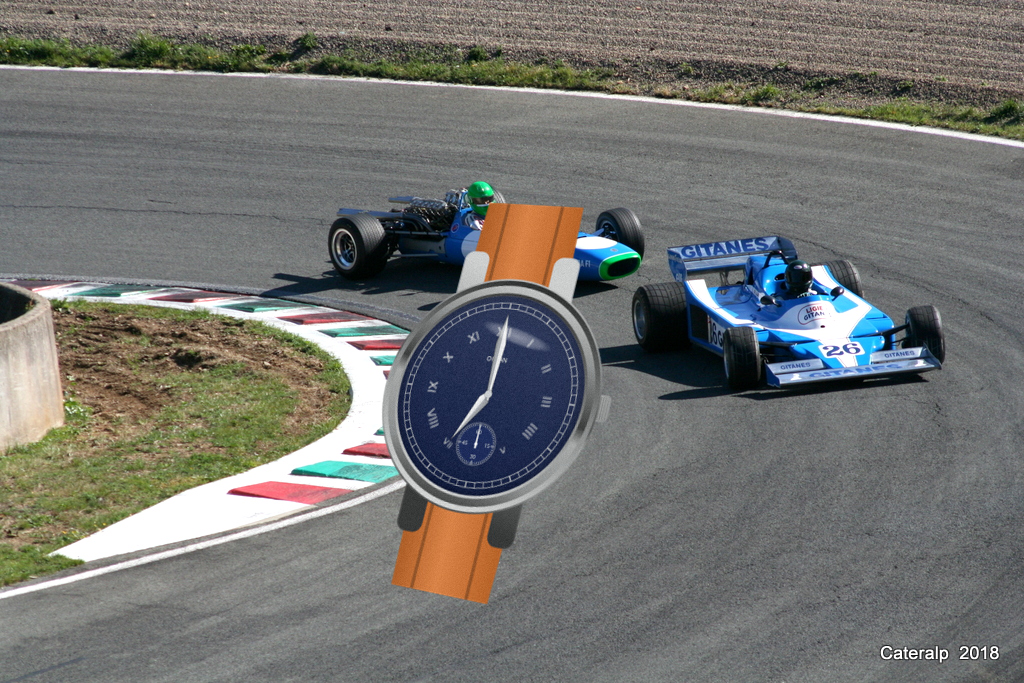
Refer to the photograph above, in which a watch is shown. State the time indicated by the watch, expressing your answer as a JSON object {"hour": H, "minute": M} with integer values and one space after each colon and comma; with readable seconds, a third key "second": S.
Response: {"hour": 7, "minute": 0}
